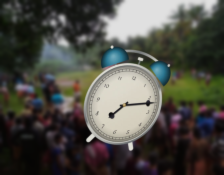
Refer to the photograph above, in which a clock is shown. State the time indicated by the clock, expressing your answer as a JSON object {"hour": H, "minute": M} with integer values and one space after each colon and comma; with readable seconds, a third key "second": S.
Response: {"hour": 7, "minute": 12}
